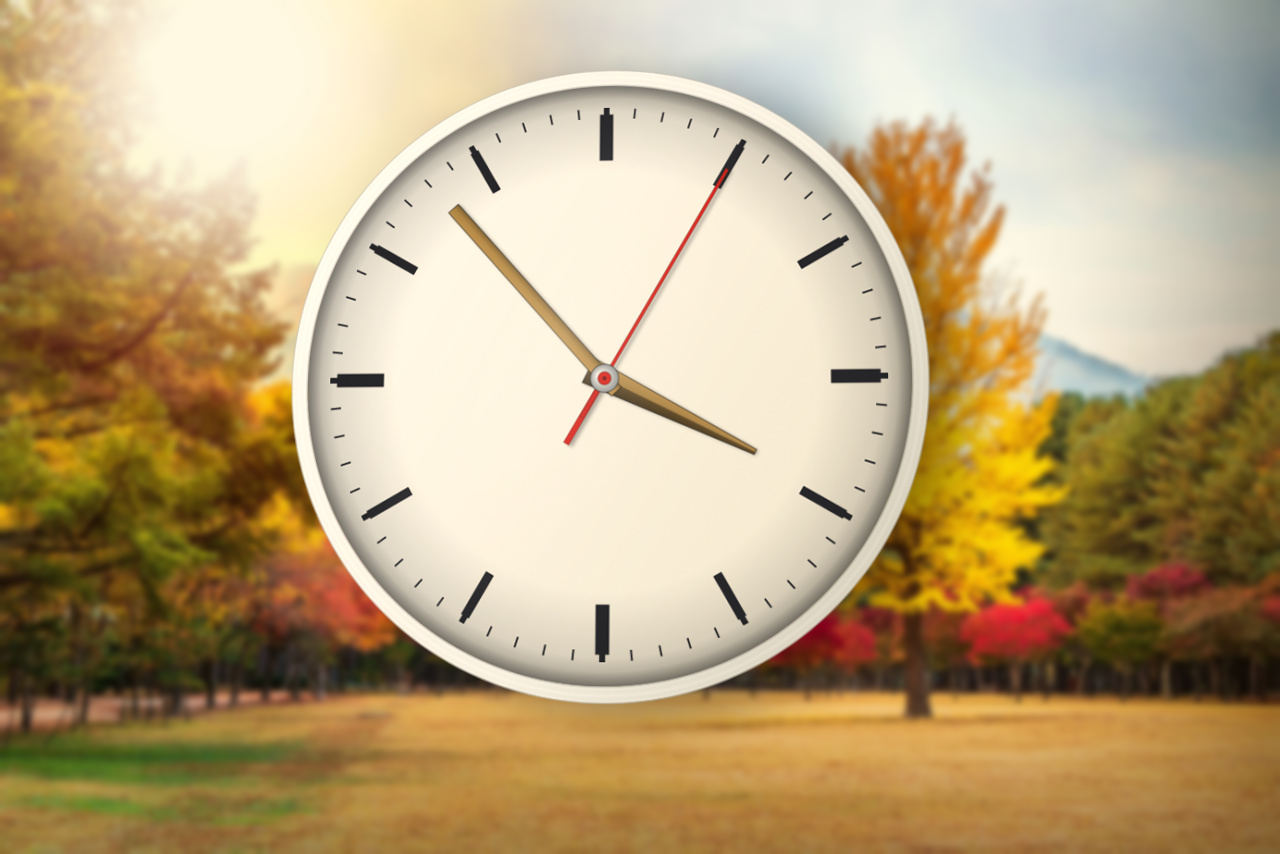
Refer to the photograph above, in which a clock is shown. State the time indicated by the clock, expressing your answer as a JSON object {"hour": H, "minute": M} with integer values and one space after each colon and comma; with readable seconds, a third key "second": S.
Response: {"hour": 3, "minute": 53, "second": 5}
